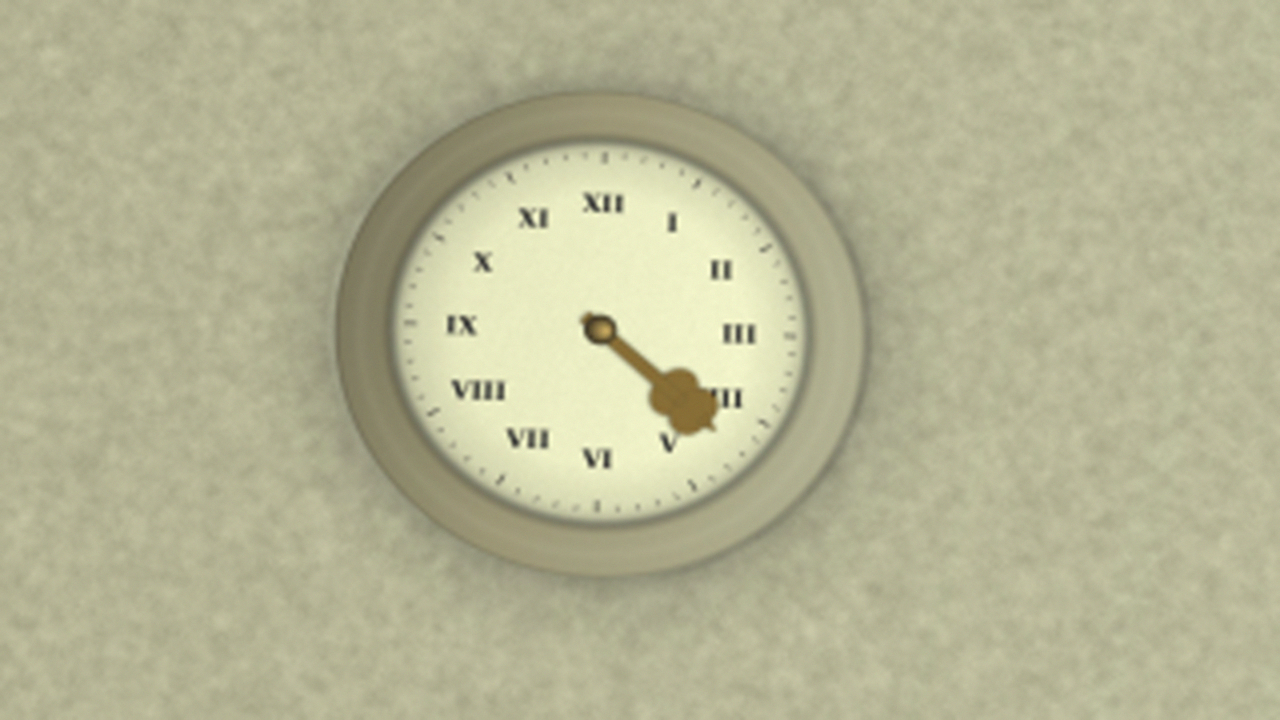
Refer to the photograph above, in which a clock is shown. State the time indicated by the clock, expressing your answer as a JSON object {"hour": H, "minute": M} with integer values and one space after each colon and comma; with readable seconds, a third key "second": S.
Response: {"hour": 4, "minute": 22}
